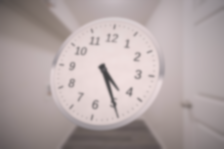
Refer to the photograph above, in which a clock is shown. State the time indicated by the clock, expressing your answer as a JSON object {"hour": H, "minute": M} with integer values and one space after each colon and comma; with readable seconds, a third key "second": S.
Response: {"hour": 4, "minute": 25}
